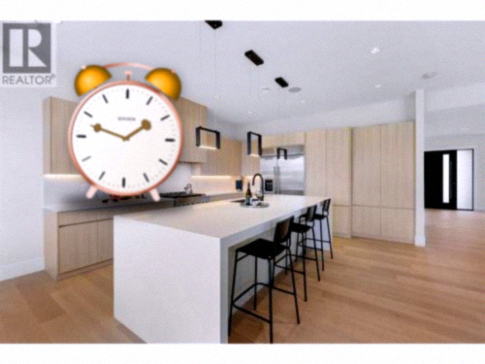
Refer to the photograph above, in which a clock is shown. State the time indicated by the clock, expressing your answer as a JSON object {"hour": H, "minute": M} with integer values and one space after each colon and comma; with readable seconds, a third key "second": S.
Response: {"hour": 1, "minute": 48}
